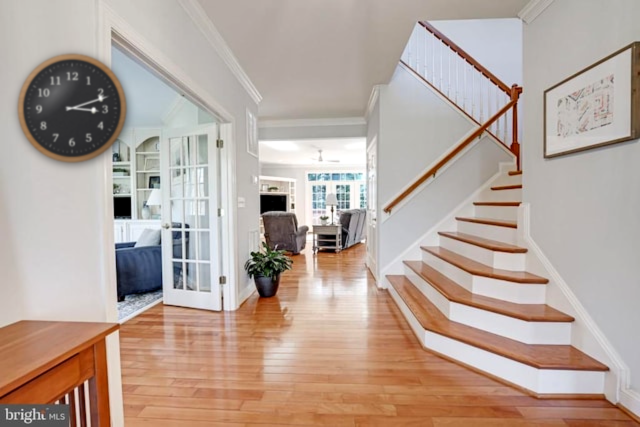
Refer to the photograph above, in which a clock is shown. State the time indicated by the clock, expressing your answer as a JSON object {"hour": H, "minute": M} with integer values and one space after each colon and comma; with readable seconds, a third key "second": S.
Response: {"hour": 3, "minute": 12}
